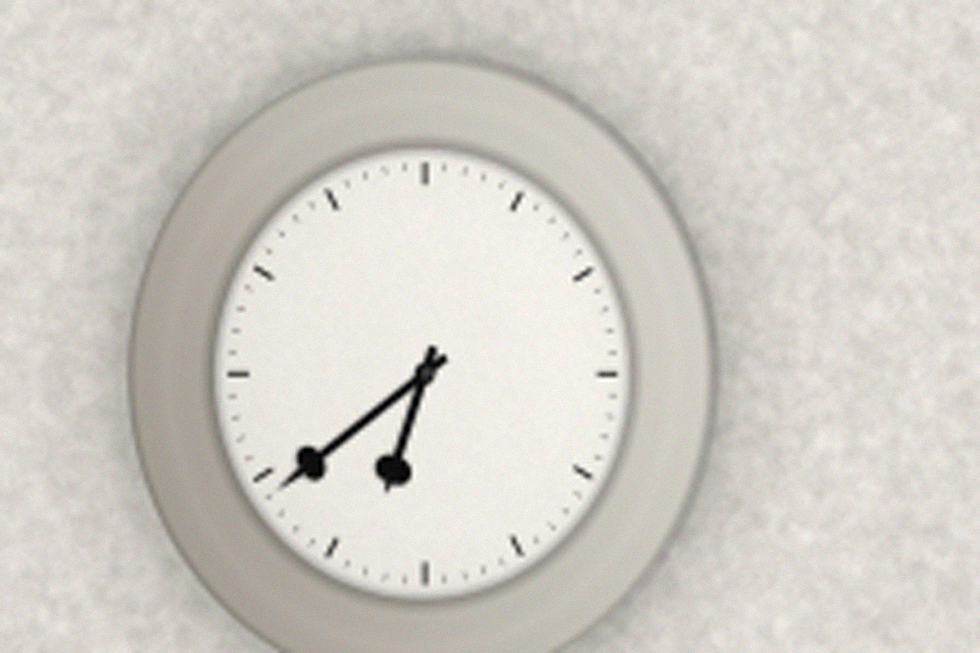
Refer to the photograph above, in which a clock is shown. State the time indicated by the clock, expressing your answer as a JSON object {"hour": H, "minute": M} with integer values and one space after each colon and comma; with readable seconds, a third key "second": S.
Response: {"hour": 6, "minute": 39}
